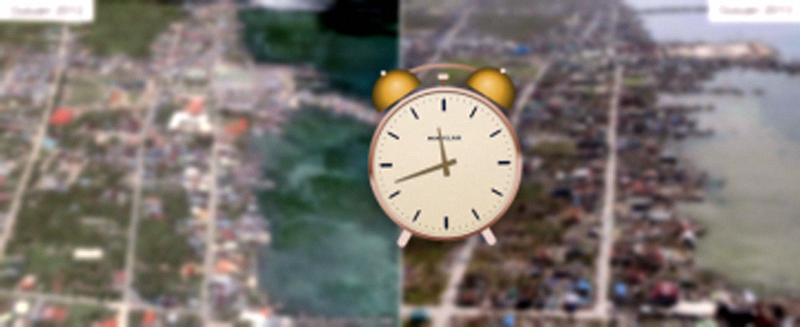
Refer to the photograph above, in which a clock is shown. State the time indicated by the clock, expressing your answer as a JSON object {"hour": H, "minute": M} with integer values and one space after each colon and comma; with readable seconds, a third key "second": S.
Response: {"hour": 11, "minute": 42}
